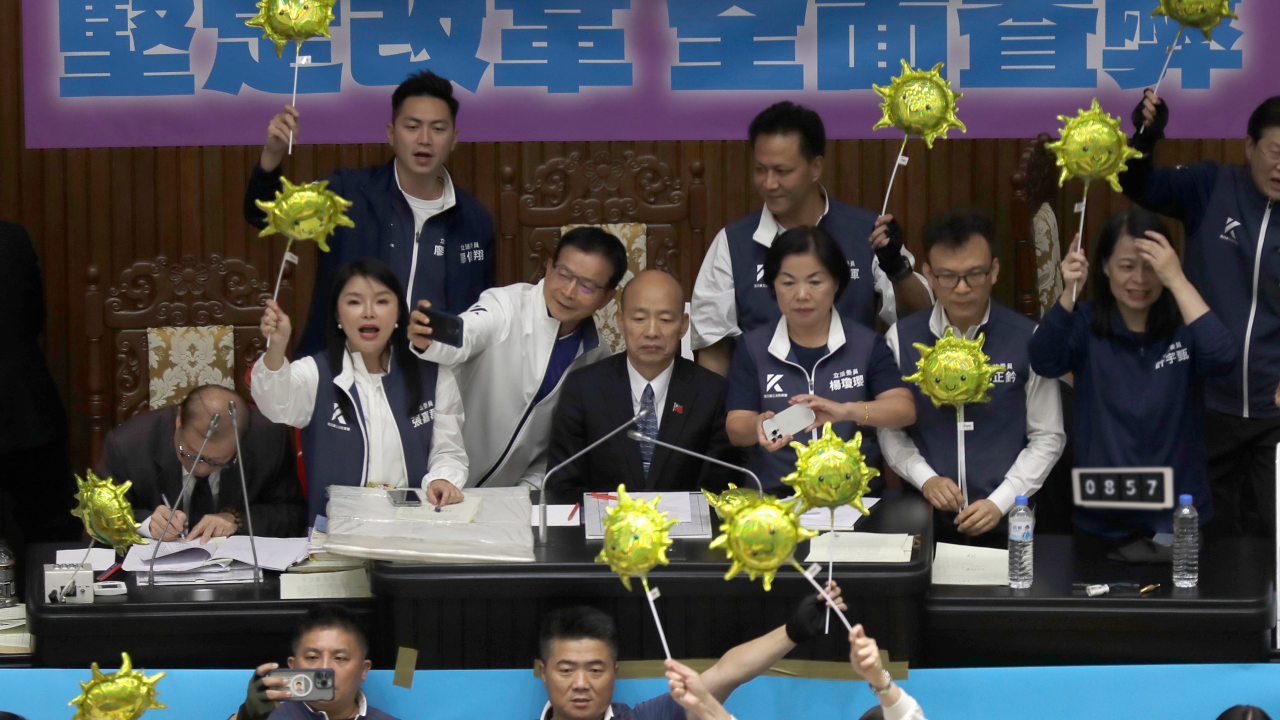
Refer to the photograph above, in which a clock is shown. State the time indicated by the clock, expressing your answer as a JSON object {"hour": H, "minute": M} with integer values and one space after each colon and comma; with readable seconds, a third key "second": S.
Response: {"hour": 8, "minute": 57}
